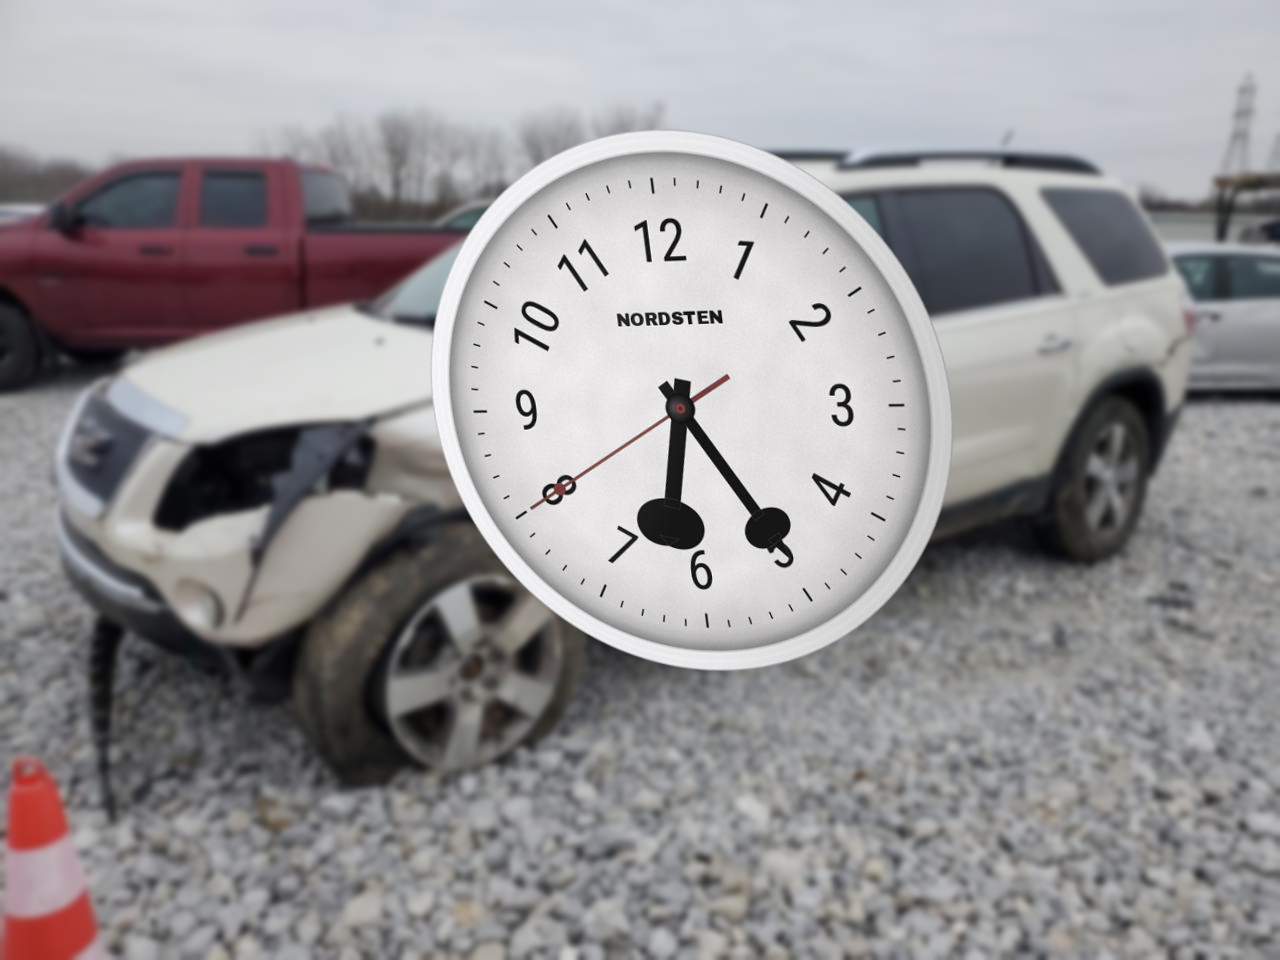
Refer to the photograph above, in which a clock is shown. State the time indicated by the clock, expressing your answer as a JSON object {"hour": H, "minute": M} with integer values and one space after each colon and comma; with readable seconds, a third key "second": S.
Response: {"hour": 6, "minute": 24, "second": 40}
